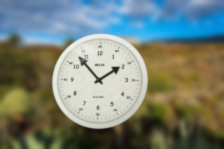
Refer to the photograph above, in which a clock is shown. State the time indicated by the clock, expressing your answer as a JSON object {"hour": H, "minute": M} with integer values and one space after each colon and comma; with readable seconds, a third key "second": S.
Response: {"hour": 1, "minute": 53}
